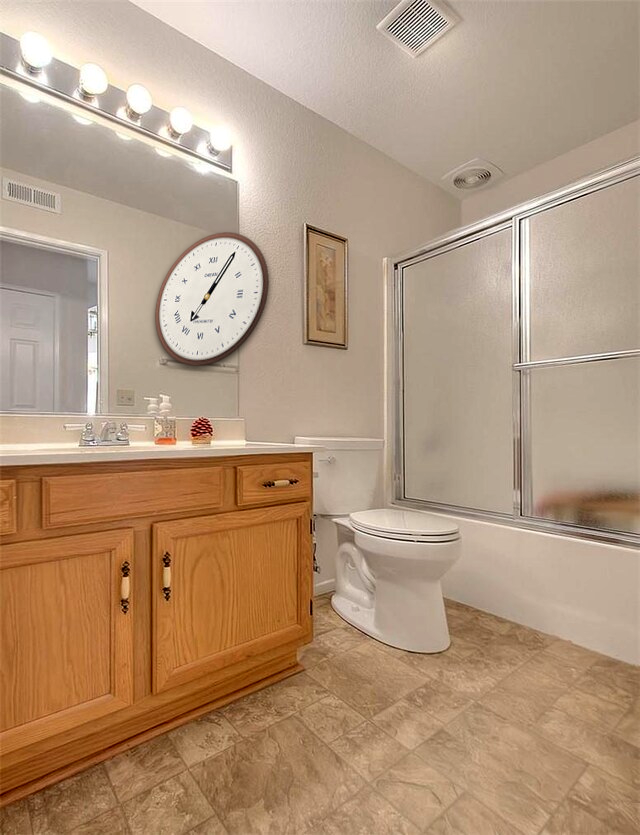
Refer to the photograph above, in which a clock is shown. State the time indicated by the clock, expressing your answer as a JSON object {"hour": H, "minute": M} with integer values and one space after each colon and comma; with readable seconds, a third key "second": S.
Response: {"hour": 7, "minute": 5}
